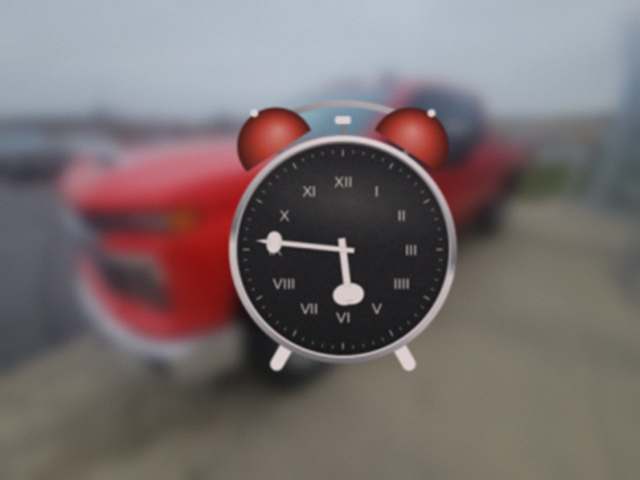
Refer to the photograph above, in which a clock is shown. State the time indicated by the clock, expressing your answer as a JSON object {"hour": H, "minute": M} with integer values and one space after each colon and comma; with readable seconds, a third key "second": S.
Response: {"hour": 5, "minute": 46}
